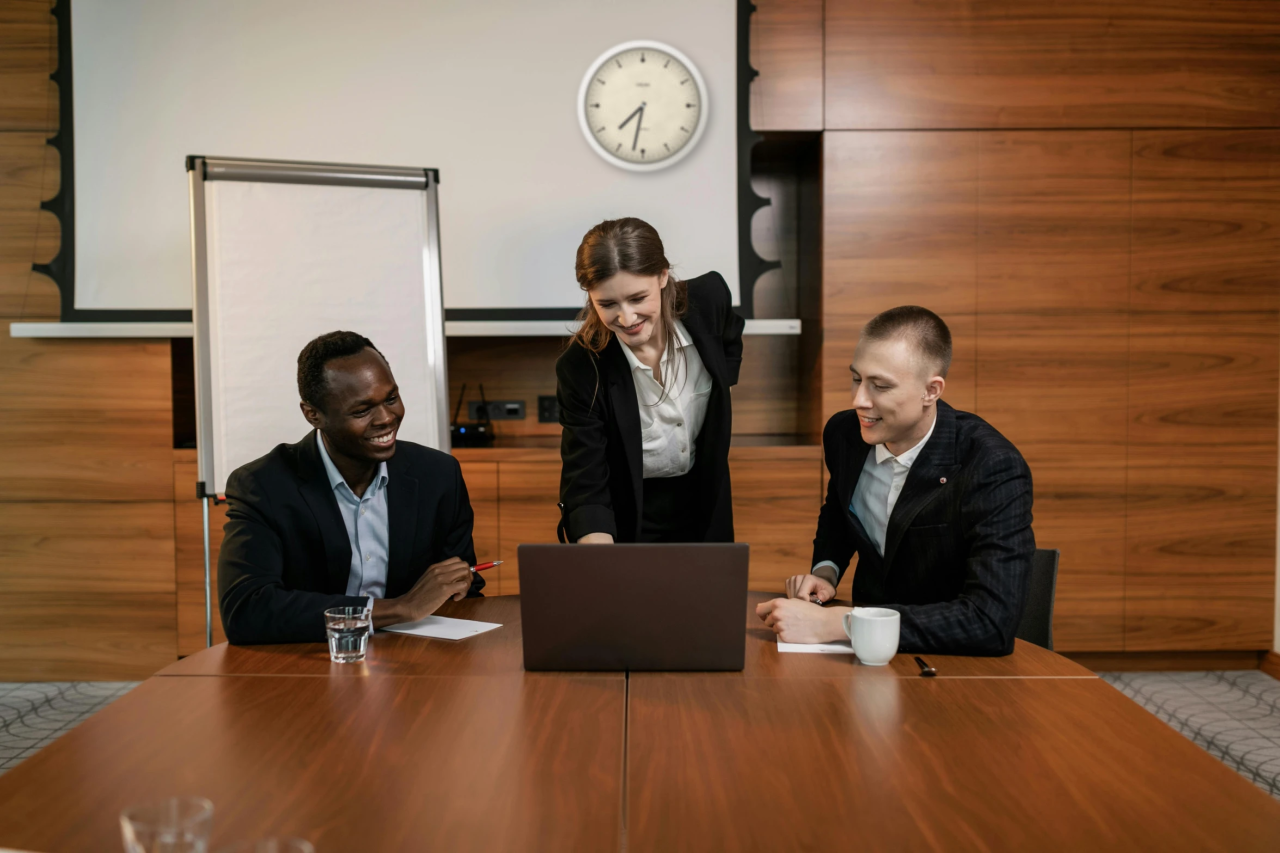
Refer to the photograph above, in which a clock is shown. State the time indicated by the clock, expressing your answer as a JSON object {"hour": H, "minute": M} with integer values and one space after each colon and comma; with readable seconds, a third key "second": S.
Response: {"hour": 7, "minute": 32}
